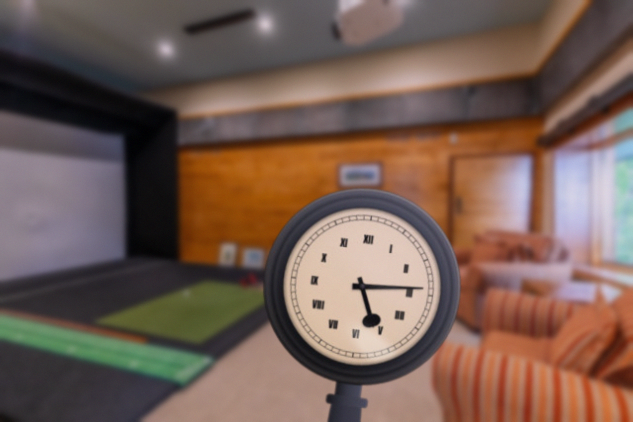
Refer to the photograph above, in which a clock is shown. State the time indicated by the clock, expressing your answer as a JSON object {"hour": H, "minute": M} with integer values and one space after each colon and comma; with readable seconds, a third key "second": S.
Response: {"hour": 5, "minute": 14}
